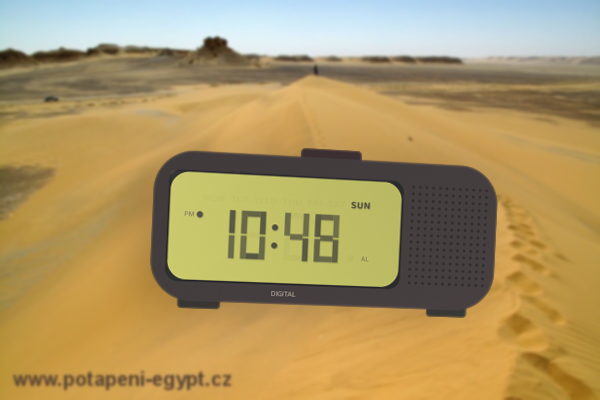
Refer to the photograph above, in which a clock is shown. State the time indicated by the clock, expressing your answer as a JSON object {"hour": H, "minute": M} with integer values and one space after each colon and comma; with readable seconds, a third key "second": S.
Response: {"hour": 10, "minute": 48}
